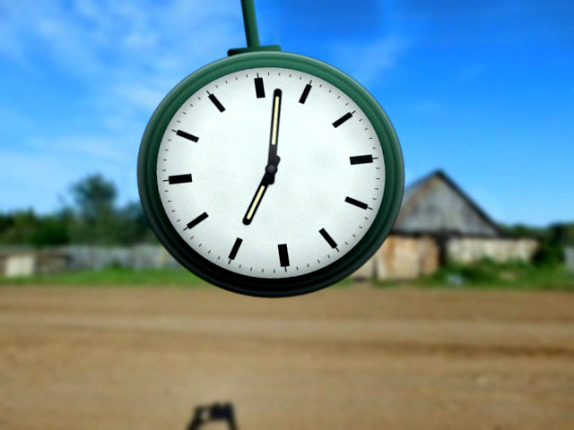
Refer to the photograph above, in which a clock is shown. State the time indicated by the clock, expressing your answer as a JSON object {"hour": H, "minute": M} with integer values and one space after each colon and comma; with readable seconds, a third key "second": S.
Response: {"hour": 7, "minute": 2}
